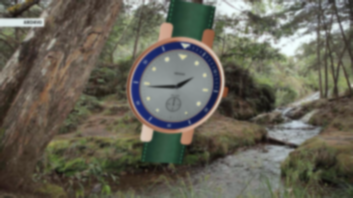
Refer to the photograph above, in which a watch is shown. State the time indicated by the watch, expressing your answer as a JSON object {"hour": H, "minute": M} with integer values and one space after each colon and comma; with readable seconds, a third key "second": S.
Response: {"hour": 1, "minute": 44}
